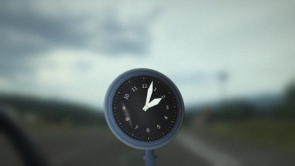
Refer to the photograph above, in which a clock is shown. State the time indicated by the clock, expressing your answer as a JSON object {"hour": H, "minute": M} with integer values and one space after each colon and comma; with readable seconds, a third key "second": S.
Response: {"hour": 2, "minute": 3}
